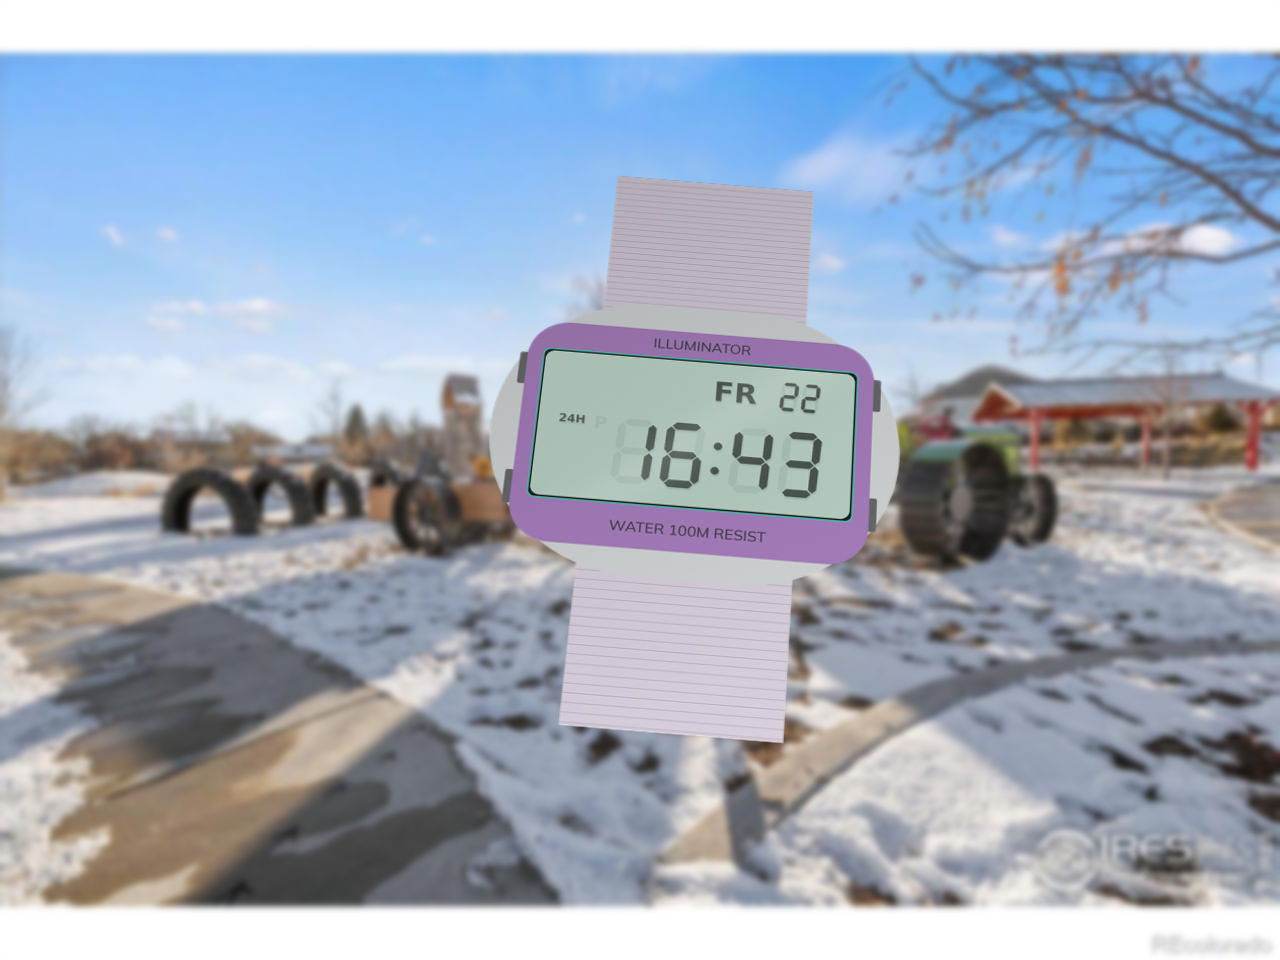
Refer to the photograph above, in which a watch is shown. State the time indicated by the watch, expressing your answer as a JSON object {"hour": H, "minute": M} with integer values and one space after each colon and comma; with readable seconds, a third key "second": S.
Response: {"hour": 16, "minute": 43}
